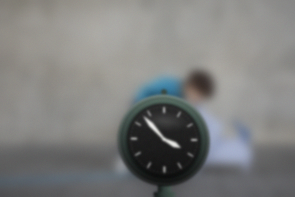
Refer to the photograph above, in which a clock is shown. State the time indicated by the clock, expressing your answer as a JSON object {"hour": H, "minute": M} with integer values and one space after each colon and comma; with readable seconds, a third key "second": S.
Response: {"hour": 3, "minute": 53}
